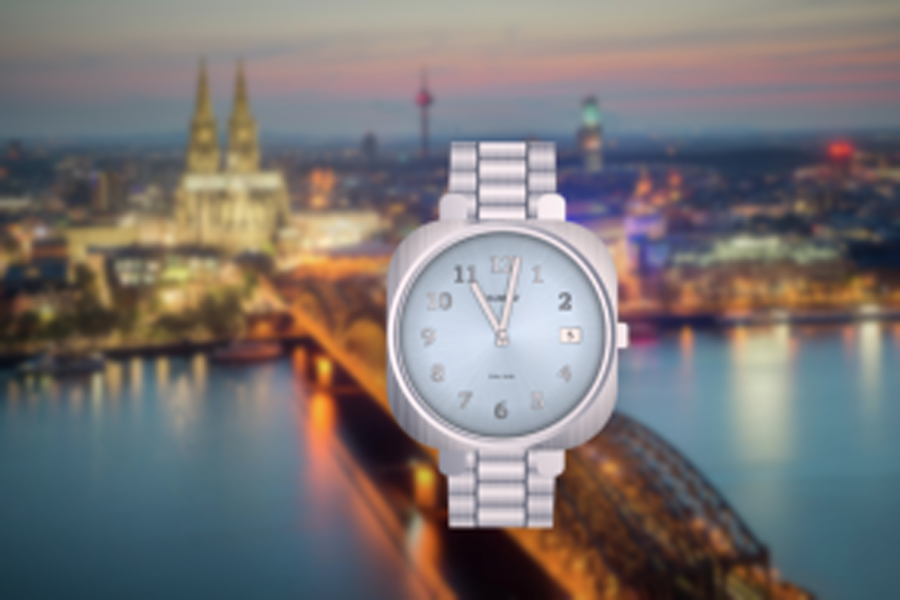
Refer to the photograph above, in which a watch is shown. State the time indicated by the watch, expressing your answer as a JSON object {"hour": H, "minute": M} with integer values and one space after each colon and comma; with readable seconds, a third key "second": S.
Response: {"hour": 11, "minute": 2}
